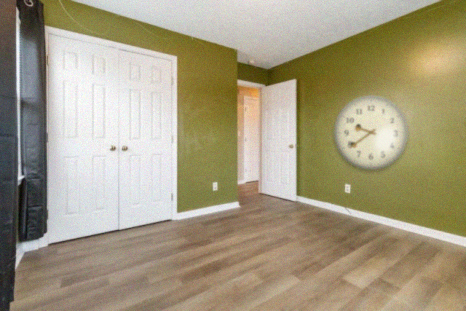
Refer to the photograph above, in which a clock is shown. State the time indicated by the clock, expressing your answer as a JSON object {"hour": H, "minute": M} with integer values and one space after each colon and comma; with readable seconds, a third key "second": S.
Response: {"hour": 9, "minute": 39}
